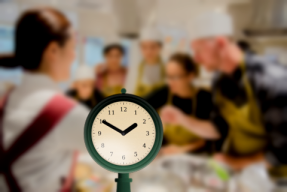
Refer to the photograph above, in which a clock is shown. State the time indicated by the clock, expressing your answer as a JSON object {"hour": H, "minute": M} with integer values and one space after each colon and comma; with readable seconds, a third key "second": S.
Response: {"hour": 1, "minute": 50}
